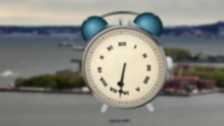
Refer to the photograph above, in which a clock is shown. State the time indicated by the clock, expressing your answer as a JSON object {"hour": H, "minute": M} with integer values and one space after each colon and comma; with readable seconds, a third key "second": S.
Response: {"hour": 6, "minute": 32}
